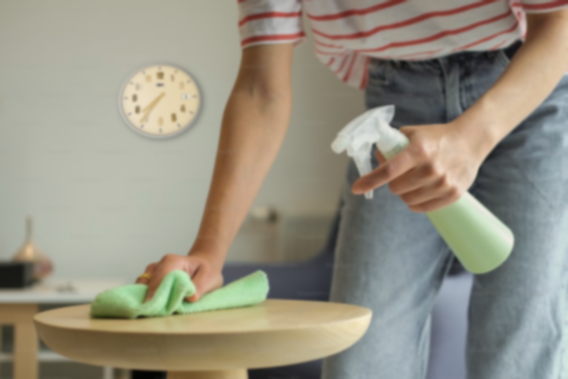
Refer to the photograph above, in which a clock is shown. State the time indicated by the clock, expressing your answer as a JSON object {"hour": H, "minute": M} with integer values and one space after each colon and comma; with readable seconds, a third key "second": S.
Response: {"hour": 7, "minute": 36}
